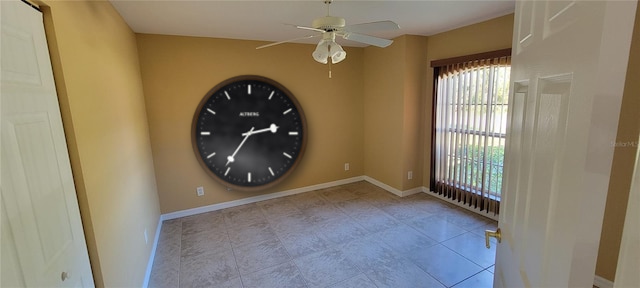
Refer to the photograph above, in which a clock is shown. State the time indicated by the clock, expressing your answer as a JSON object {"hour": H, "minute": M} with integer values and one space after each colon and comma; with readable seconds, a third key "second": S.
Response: {"hour": 2, "minute": 36}
